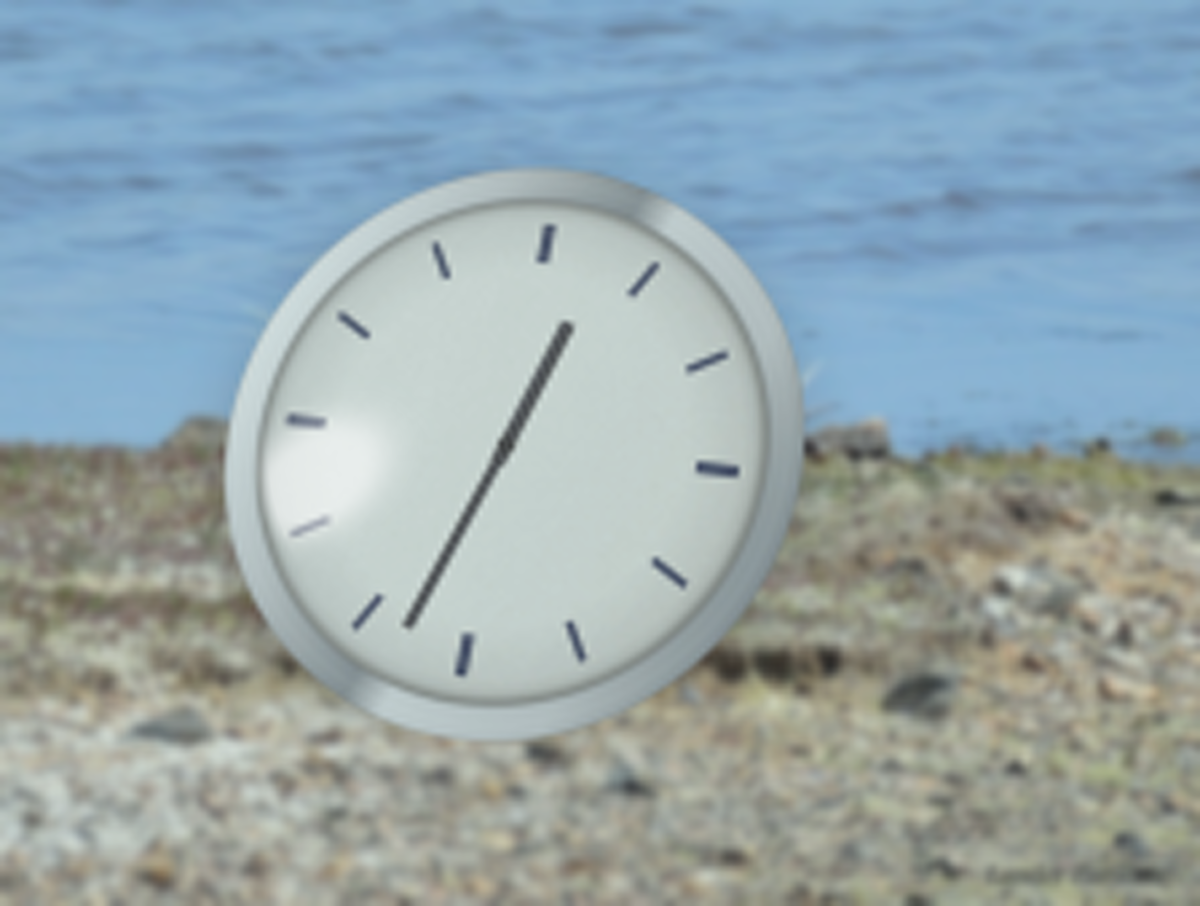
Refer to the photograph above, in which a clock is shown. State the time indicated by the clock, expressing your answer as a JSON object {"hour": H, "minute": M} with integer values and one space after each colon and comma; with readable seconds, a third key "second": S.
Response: {"hour": 12, "minute": 33}
